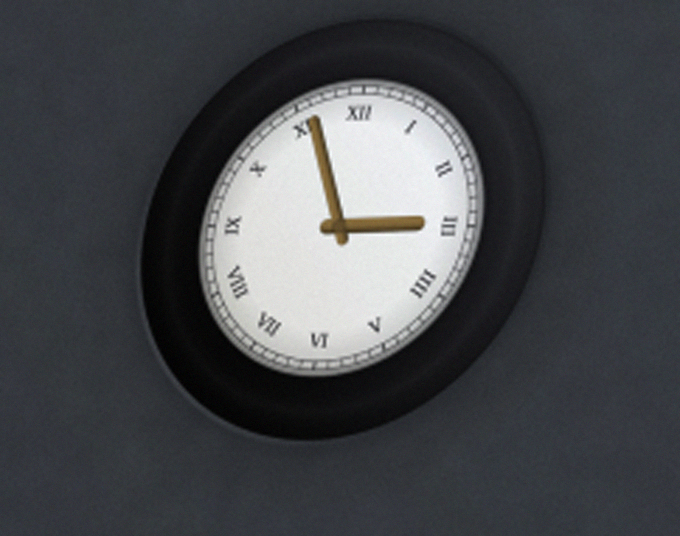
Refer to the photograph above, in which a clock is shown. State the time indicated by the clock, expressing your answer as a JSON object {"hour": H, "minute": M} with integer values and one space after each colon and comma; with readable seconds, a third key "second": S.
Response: {"hour": 2, "minute": 56}
